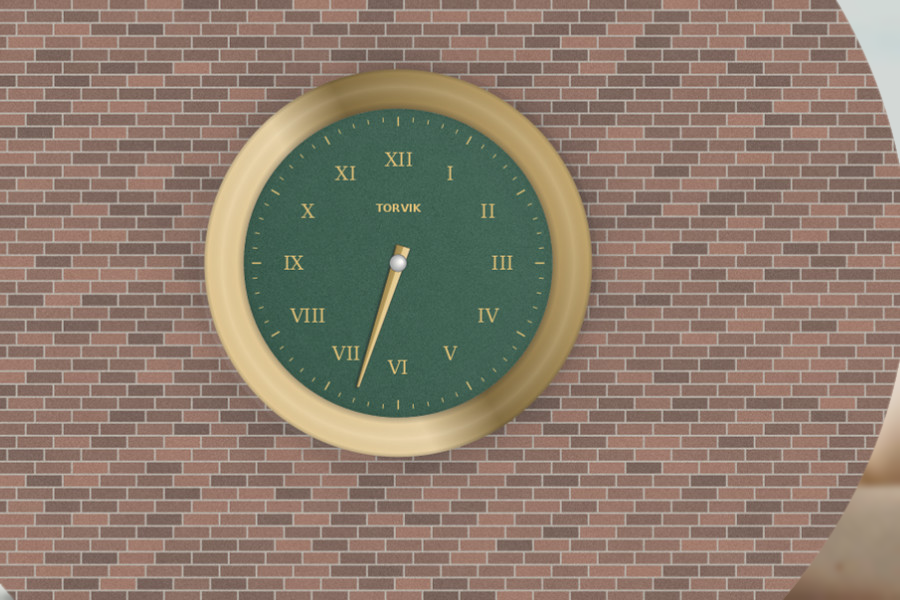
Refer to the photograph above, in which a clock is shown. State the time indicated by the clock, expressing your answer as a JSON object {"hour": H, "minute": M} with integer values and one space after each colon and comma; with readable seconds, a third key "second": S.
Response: {"hour": 6, "minute": 33}
